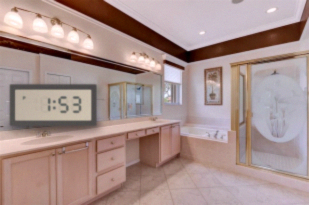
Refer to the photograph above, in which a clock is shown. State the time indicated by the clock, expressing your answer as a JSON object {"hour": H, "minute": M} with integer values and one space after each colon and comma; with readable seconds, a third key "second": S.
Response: {"hour": 1, "minute": 53}
